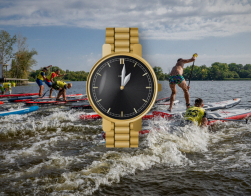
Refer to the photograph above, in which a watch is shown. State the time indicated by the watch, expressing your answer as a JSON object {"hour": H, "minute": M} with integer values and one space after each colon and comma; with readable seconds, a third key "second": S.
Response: {"hour": 1, "minute": 1}
